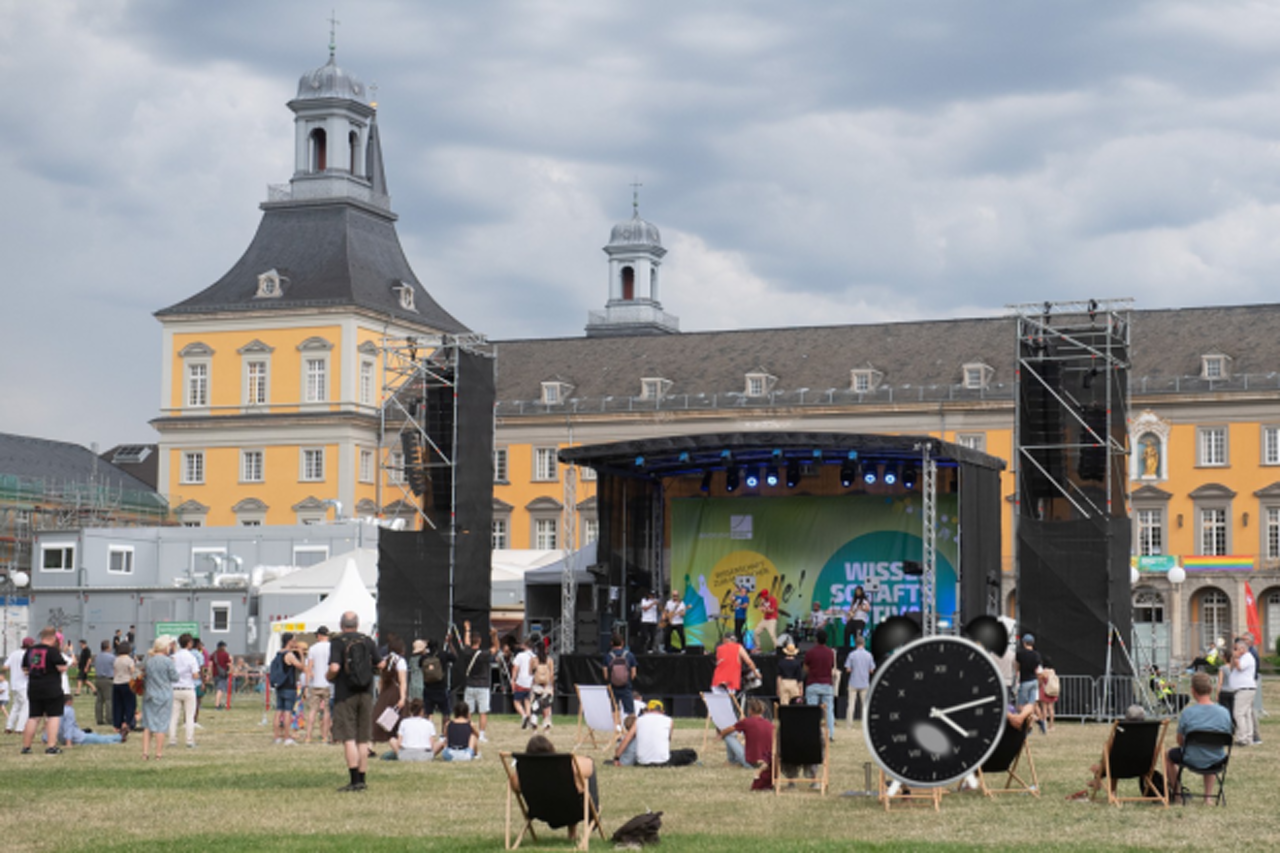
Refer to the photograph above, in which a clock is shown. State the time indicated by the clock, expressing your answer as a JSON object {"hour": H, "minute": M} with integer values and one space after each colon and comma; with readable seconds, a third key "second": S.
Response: {"hour": 4, "minute": 13}
